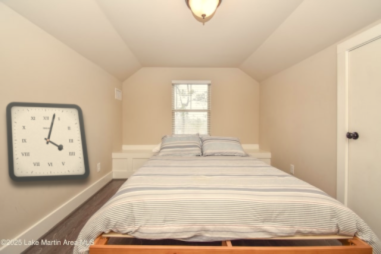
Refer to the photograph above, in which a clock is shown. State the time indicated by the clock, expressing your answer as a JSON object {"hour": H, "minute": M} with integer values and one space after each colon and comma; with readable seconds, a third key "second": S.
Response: {"hour": 4, "minute": 3}
